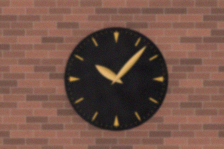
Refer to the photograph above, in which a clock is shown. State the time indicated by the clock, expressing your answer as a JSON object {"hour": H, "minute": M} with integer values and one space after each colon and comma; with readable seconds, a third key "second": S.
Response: {"hour": 10, "minute": 7}
